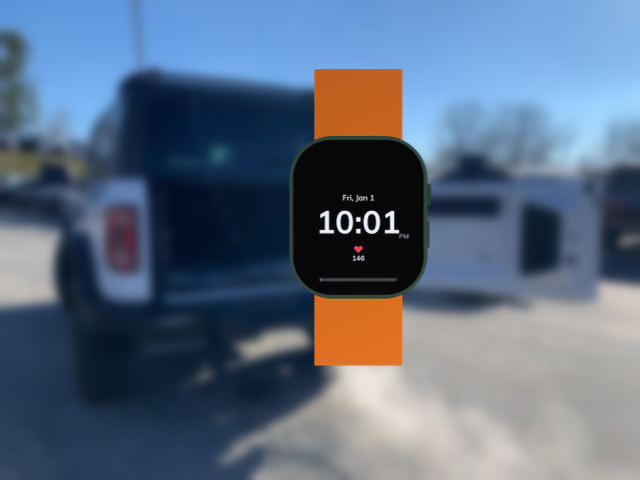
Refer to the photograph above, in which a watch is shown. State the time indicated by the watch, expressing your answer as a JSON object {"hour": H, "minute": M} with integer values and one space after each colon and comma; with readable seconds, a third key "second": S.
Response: {"hour": 10, "minute": 1}
